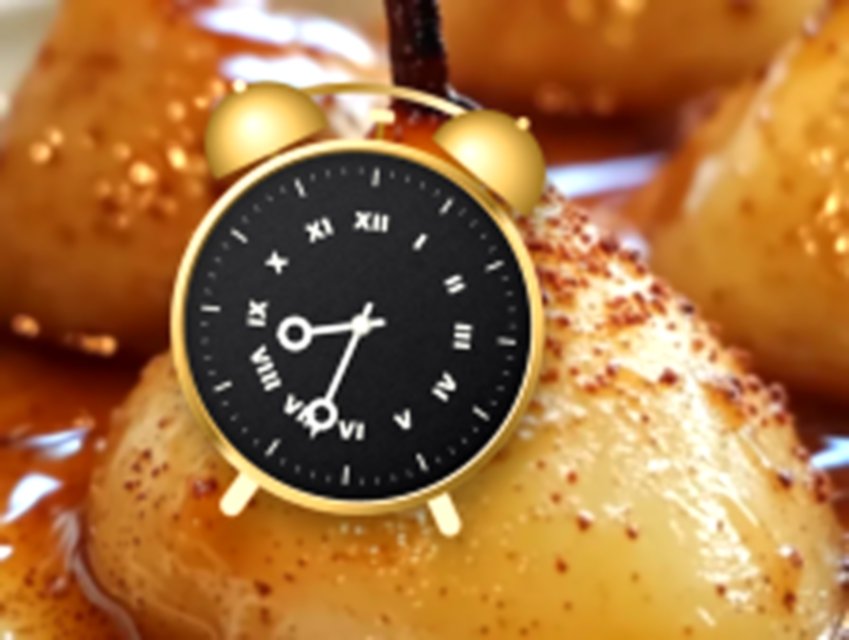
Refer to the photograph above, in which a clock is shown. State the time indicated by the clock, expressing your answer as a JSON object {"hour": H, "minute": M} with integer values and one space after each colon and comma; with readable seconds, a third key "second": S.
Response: {"hour": 8, "minute": 33}
